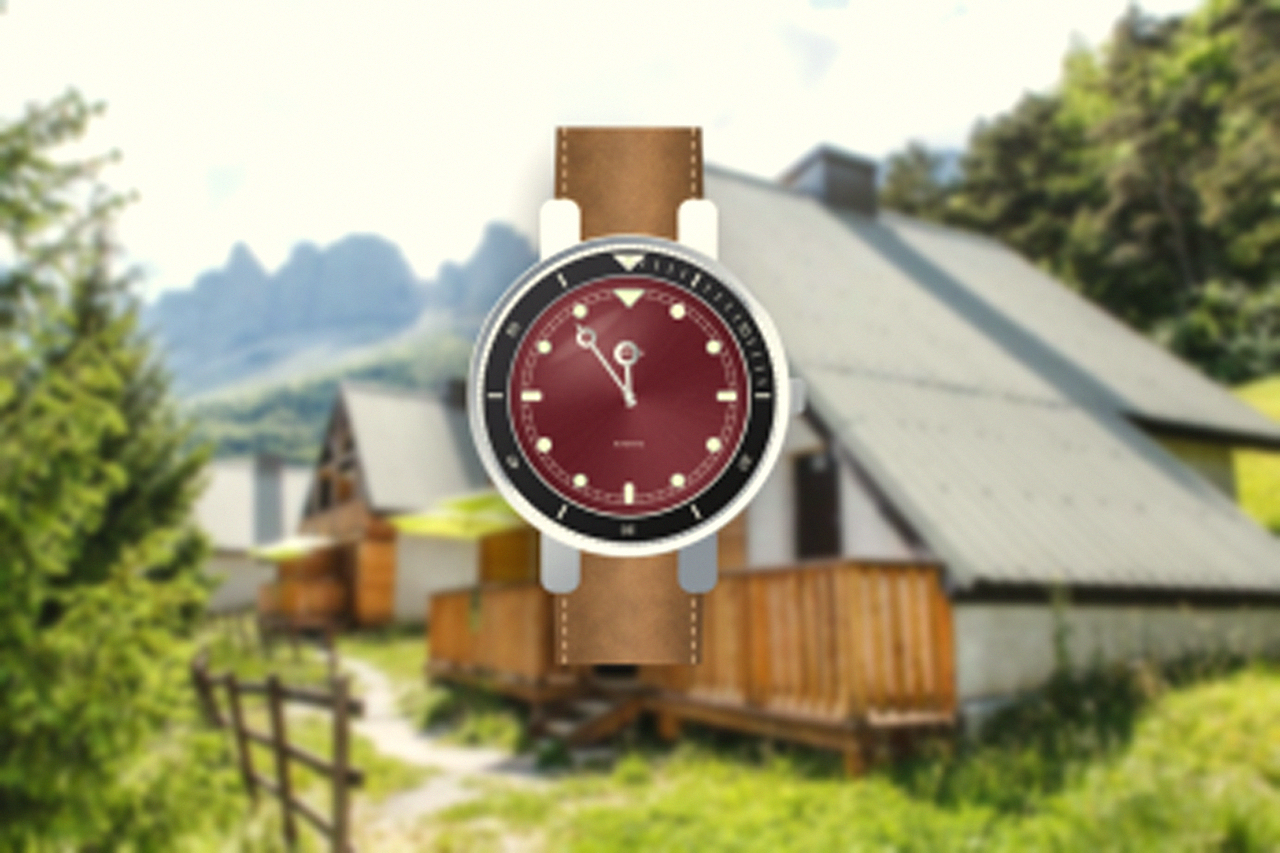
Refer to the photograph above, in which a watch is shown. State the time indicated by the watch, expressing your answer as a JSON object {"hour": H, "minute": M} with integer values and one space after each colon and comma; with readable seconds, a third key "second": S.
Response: {"hour": 11, "minute": 54}
